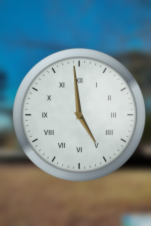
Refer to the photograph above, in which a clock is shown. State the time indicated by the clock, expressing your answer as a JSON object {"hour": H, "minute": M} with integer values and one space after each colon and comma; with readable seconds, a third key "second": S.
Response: {"hour": 4, "minute": 59}
